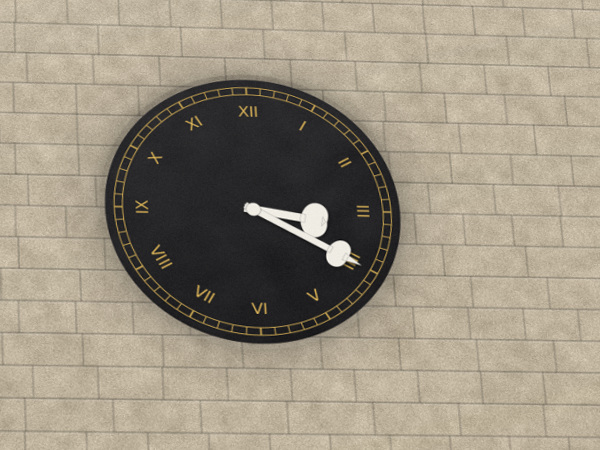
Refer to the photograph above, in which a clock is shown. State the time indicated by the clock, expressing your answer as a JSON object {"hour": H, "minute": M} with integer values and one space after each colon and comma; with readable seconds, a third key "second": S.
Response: {"hour": 3, "minute": 20}
